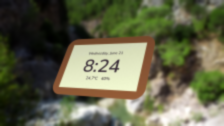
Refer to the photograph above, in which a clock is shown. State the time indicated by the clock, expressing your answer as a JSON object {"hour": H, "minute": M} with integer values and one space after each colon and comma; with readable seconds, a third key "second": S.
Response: {"hour": 8, "minute": 24}
